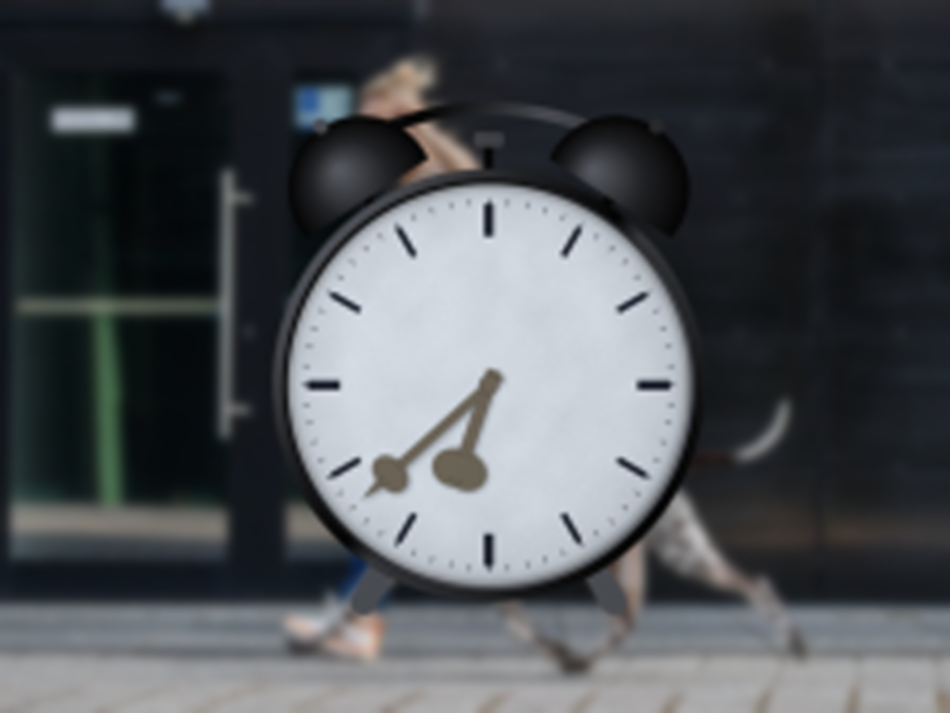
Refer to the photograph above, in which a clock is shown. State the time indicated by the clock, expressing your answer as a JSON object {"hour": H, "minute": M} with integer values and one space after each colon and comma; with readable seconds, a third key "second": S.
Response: {"hour": 6, "minute": 38}
